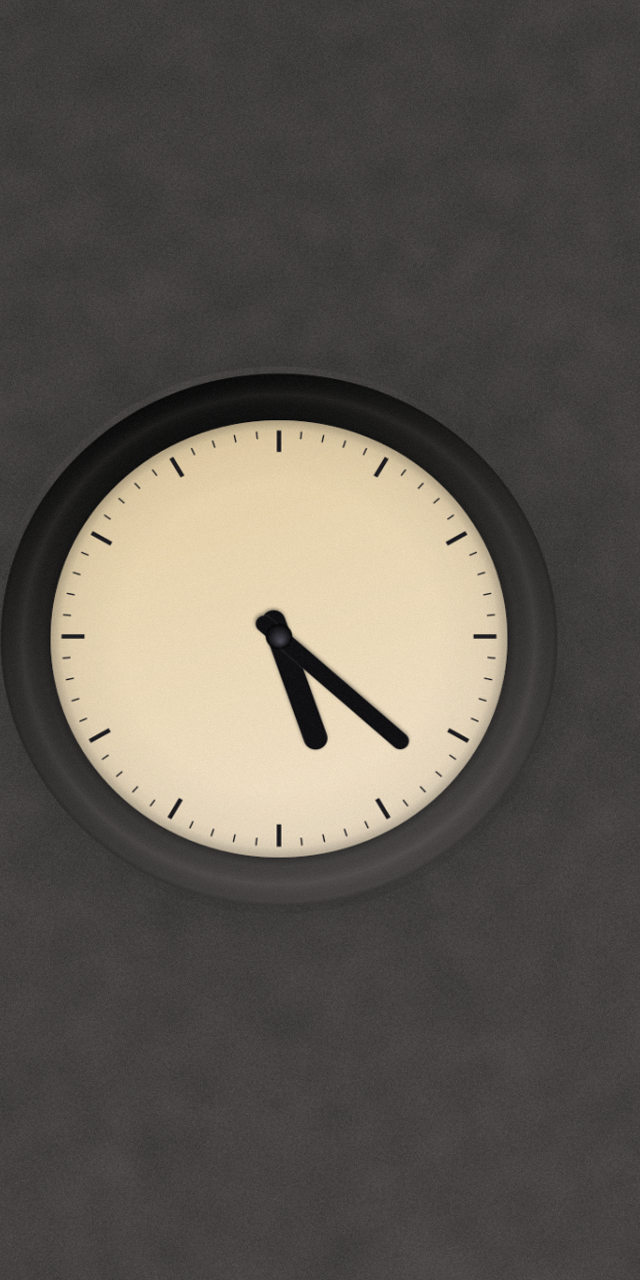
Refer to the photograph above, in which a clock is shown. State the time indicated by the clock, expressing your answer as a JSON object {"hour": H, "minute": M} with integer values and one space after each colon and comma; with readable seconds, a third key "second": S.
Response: {"hour": 5, "minute": 22}
